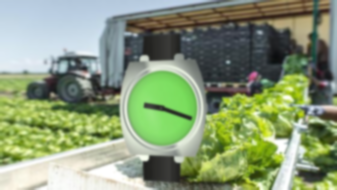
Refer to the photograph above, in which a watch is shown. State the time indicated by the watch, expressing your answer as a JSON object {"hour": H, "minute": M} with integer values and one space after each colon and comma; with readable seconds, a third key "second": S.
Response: {"hour": 9, "minute": 18}
